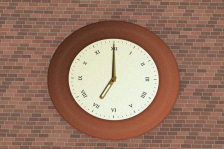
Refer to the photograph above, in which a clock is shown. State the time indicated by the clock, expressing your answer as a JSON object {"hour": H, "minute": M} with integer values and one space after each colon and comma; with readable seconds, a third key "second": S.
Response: {"hour": 7, "minute": 0}
